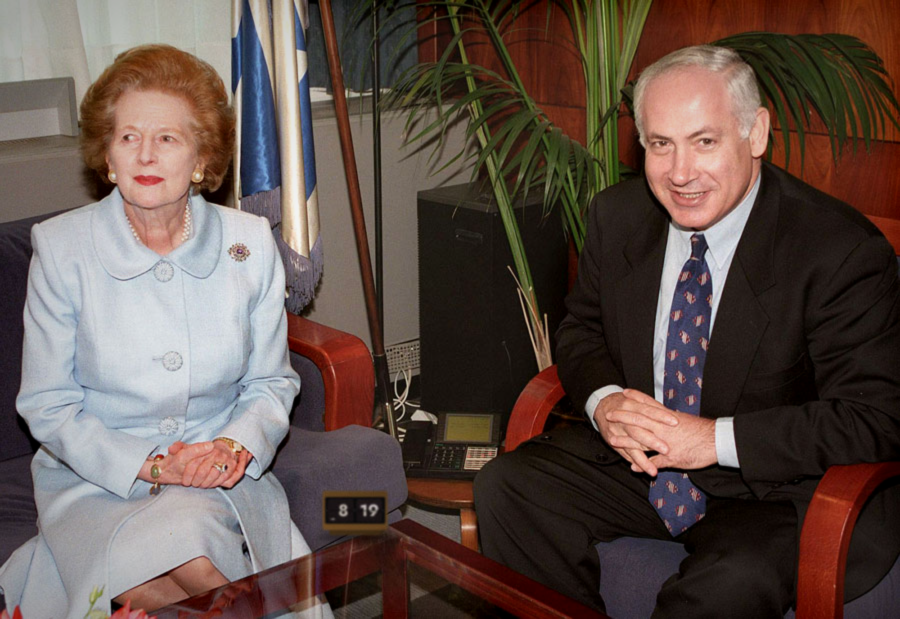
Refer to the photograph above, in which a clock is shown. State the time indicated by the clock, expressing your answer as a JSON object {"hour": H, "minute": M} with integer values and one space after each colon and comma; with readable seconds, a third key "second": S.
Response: {"hour": 8, "minute": 19}
